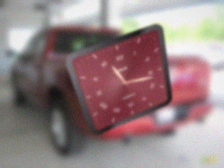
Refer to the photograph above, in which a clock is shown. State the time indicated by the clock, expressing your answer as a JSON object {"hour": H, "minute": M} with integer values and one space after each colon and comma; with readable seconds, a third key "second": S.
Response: {"hour": 11, "minute": 17}
